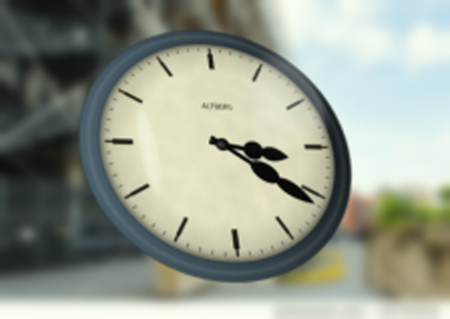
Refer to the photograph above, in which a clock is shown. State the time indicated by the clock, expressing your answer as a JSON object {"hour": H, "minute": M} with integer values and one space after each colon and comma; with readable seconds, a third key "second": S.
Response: {"hour": 3, "minute": 21}
